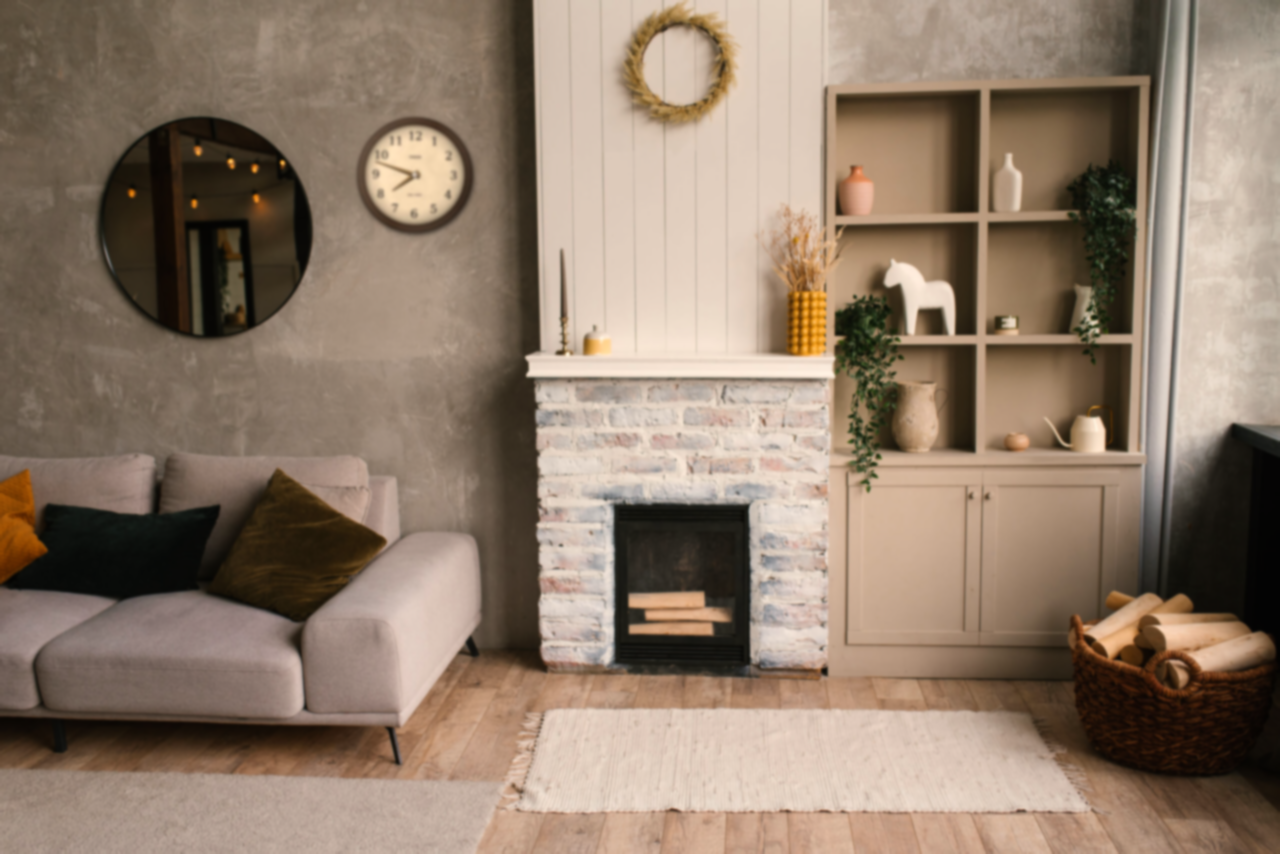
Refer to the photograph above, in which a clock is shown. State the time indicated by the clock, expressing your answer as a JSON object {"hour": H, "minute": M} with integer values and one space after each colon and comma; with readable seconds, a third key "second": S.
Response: {"hour": 7, "minute": 48}
